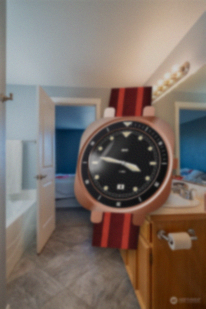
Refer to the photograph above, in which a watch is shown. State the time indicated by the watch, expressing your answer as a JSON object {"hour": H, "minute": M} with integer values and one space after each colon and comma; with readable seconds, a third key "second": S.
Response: {"hour": 3, "minute": 47}
